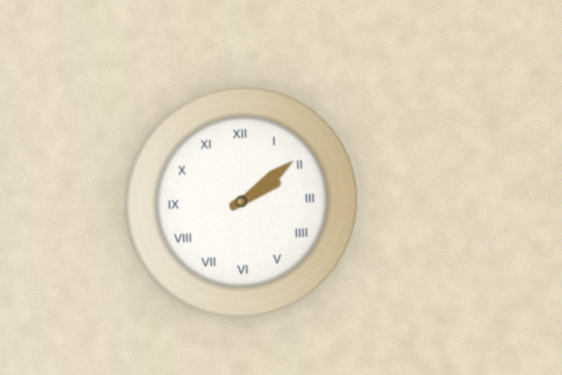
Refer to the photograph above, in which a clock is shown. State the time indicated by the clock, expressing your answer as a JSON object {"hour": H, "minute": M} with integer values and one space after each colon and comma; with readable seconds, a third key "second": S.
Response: {"hour": 2, "minute": 9}
